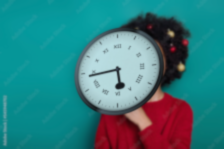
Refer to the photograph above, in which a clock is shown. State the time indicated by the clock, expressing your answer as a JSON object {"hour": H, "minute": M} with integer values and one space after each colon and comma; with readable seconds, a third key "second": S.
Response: {"hour": 5, "minute": 44}
